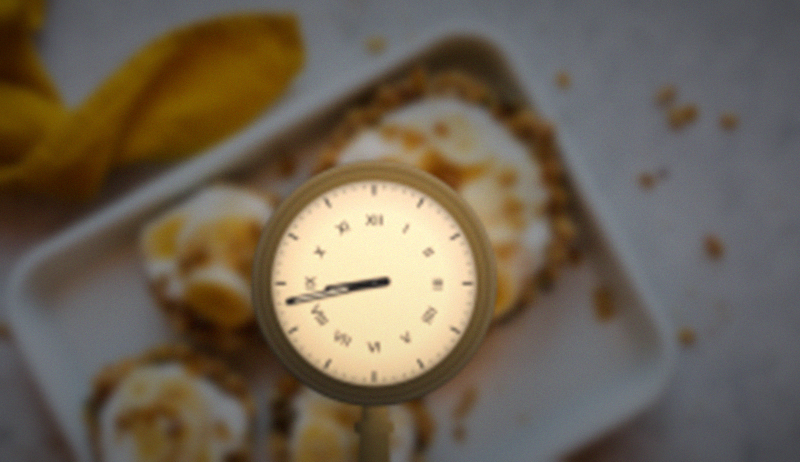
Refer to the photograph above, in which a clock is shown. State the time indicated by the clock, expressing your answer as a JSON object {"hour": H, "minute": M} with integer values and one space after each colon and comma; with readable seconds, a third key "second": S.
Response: {"hour": 8, "minute": 43}
